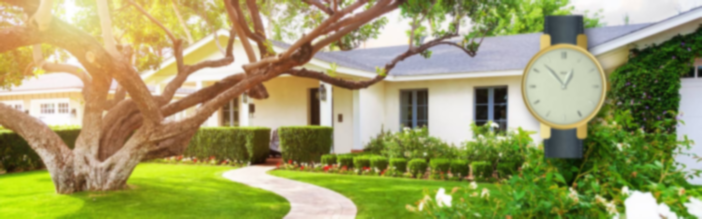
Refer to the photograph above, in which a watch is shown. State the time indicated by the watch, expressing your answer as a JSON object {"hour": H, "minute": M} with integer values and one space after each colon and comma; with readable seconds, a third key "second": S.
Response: {"hour": 12, "minute": 53}
